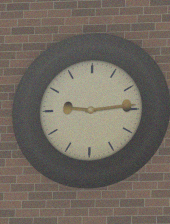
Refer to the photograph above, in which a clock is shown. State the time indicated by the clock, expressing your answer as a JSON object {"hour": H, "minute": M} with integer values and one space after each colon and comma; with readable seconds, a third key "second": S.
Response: {"hour": 9, "minute": 14}
